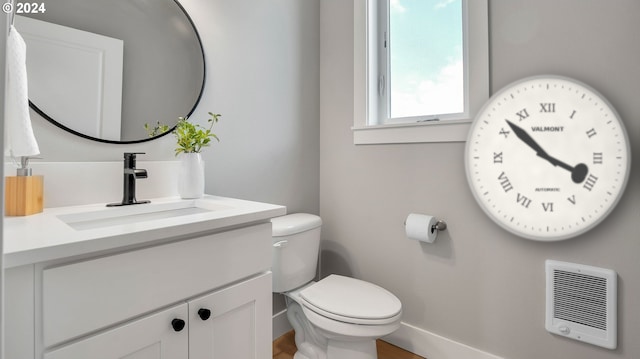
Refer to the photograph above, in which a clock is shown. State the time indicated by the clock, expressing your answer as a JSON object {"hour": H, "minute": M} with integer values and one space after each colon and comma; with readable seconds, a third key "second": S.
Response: {"hour": 3, "minute": 52}
